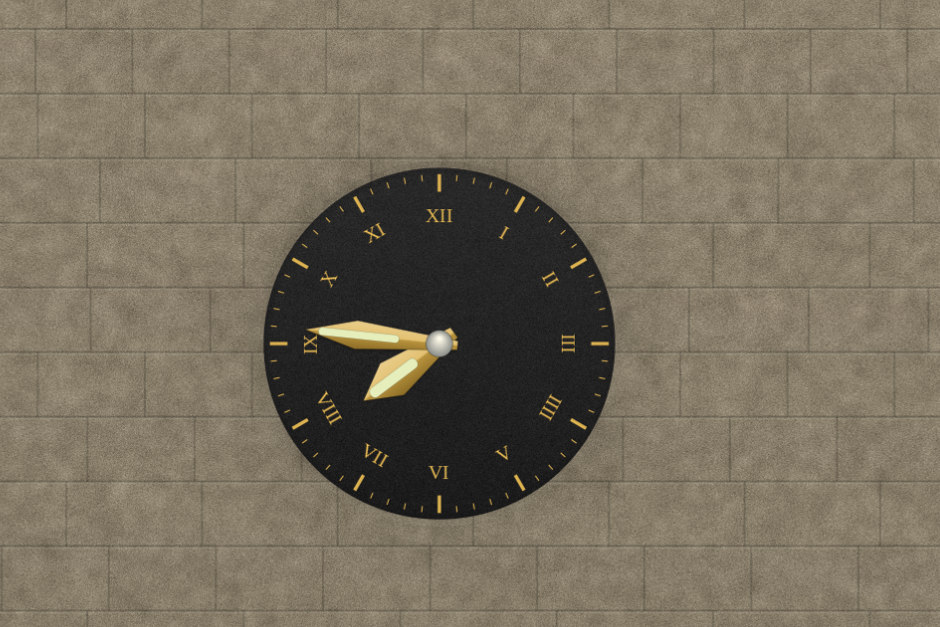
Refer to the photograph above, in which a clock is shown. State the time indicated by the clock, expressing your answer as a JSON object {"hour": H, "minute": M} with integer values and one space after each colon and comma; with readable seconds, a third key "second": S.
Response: {"hour": 7, "minute": 46}
